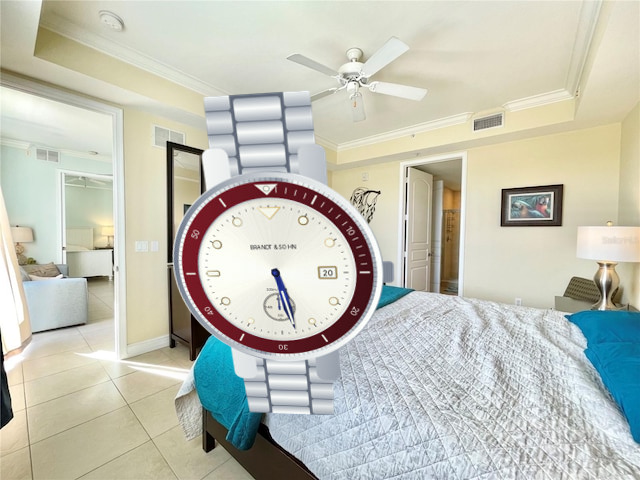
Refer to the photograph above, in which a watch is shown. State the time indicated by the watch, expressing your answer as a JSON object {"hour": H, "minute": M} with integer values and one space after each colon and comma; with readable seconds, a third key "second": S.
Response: {"hour": 5, "minute": 28}
